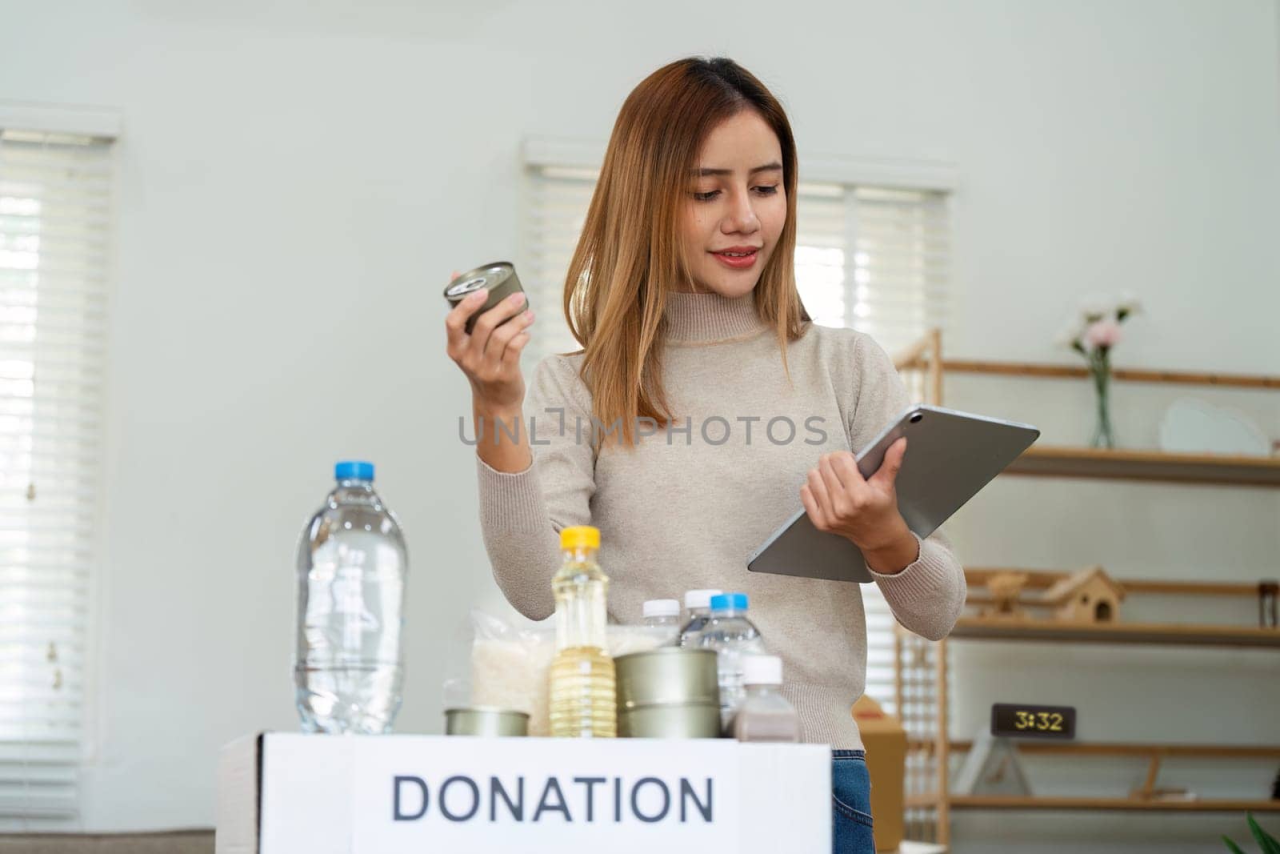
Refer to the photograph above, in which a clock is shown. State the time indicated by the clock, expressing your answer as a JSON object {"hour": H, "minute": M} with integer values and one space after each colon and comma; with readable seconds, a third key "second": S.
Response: {"hour": 3, "minute": 32}
